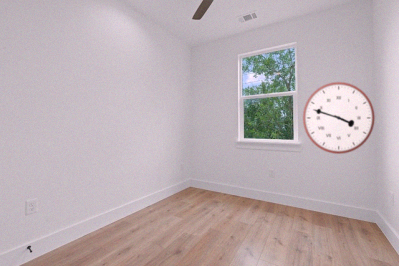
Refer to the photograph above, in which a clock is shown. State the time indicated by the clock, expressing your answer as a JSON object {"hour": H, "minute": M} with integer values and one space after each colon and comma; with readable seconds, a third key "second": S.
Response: {"hour": 3, "minute": 48}
